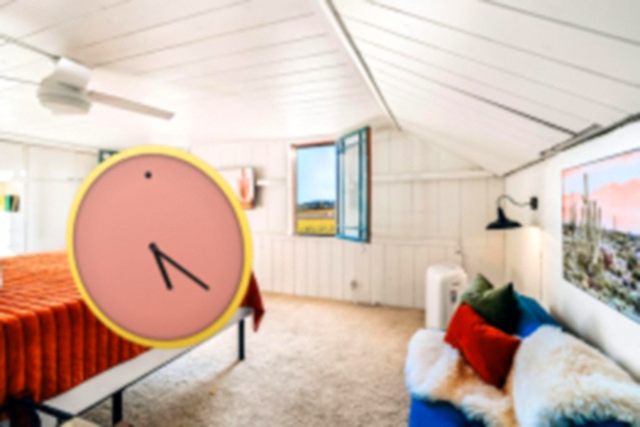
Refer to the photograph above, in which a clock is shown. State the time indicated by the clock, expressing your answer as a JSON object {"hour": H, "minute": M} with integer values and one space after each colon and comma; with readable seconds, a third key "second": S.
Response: {"hour": 5, "minute": 21}
